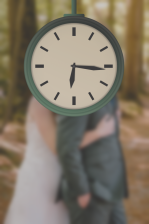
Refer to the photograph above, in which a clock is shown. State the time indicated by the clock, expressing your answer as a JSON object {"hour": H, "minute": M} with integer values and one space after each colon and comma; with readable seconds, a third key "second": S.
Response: {"hour": 6, "minute": 16}
